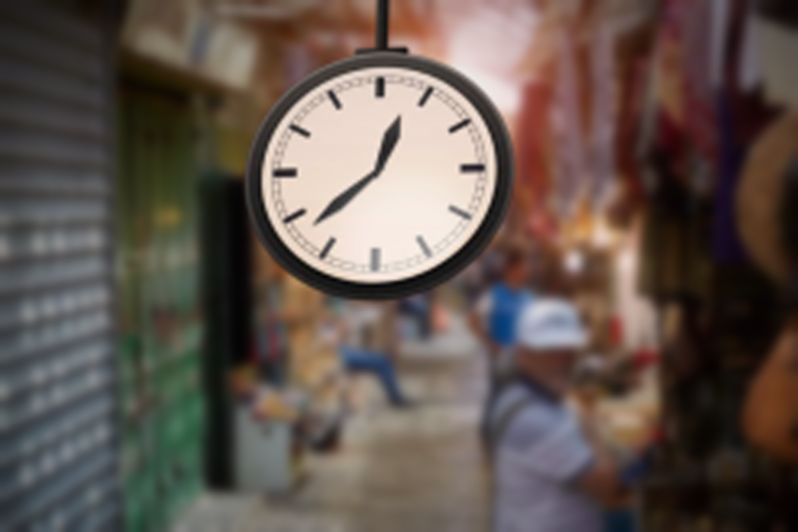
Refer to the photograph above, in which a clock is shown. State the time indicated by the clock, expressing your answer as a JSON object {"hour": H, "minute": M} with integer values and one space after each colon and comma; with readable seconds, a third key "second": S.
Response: {"hour": 12, "minute": 38}
